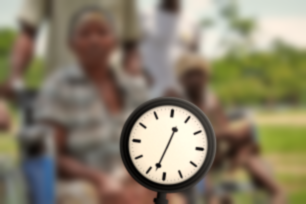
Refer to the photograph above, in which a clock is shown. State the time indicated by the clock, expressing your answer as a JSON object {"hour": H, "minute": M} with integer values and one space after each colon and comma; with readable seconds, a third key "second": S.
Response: {"hour": 12, "minute": 33}
